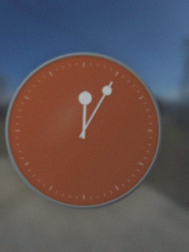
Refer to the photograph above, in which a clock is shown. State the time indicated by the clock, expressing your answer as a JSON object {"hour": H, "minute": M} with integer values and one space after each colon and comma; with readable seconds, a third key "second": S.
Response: {"hour": 12, "minute": 5}
